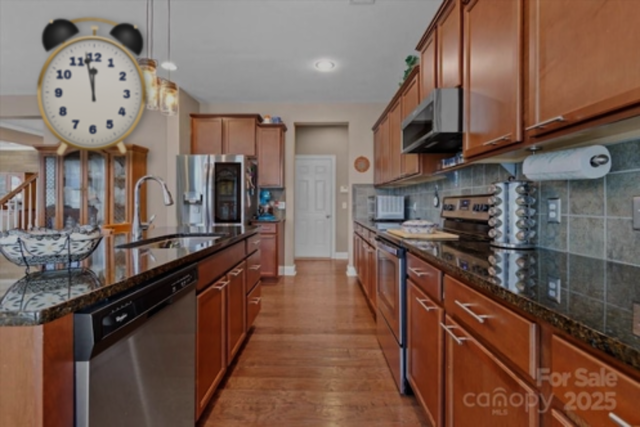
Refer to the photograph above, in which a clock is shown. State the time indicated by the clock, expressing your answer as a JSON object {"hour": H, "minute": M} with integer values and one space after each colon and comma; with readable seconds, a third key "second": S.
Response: {"hour": 11, "minute": 58}
